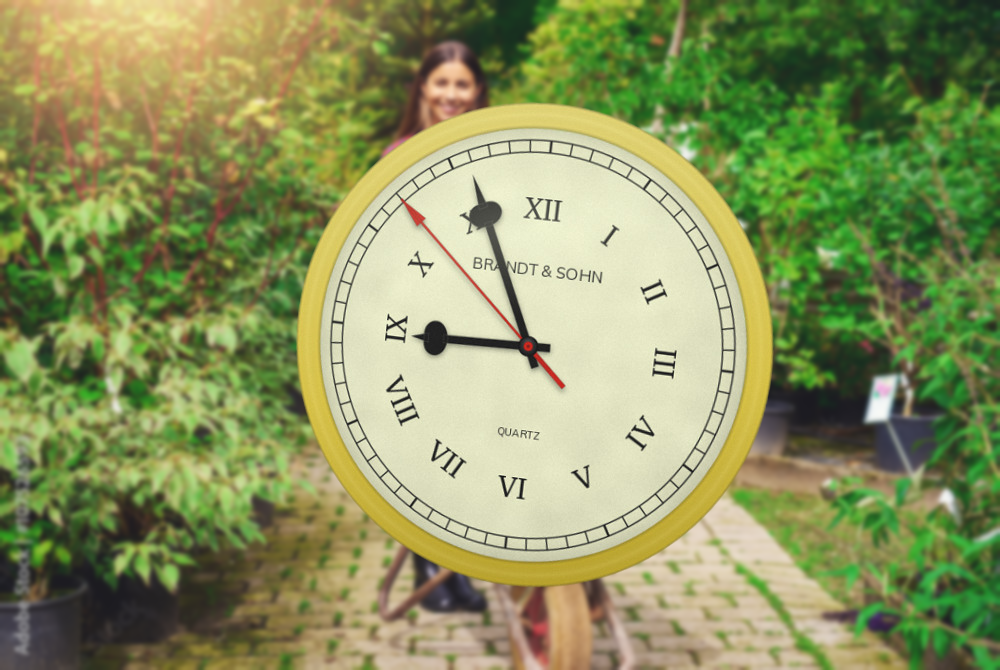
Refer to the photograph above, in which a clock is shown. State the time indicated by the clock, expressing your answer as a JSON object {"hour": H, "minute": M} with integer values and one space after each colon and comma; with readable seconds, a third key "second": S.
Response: {"hour": 8, "minute": 55, "second": 52}
